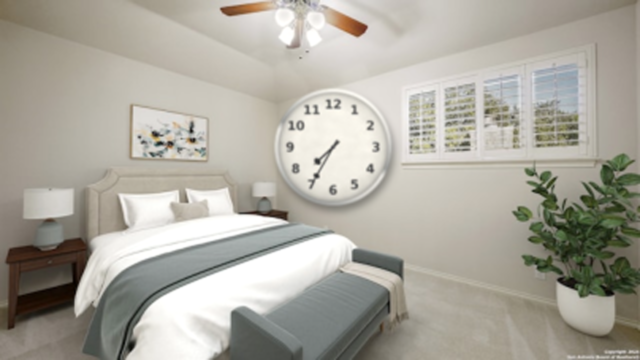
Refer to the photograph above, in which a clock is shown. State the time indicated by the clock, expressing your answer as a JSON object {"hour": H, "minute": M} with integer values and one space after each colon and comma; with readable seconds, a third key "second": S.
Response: {"hour": 7, "minute": 35}
